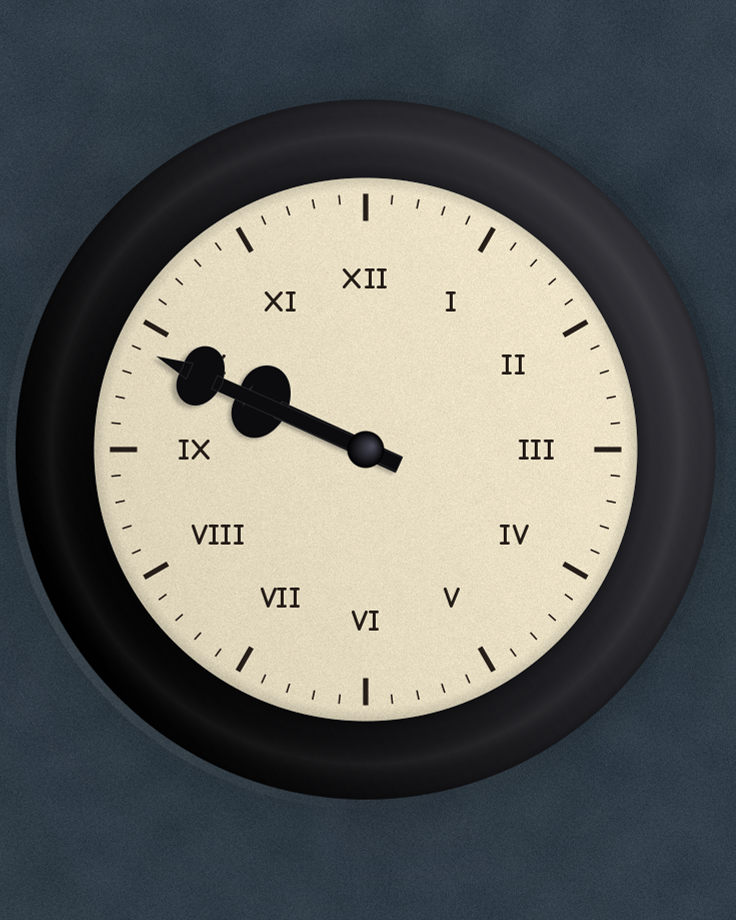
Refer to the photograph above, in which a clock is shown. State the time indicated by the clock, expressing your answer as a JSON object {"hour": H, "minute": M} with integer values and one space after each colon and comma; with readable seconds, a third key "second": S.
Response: {"hour": 9, "minute": 49}
